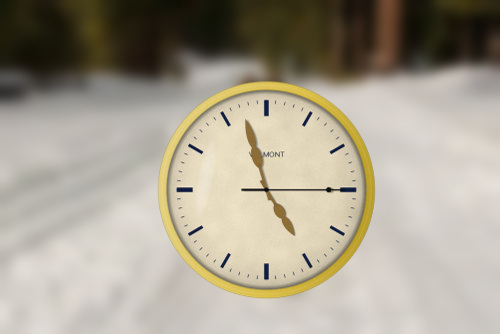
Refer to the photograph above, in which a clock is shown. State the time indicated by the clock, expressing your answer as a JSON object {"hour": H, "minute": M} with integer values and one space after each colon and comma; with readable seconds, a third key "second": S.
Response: {"hour": 4, "minute": 57, "second": 15}
